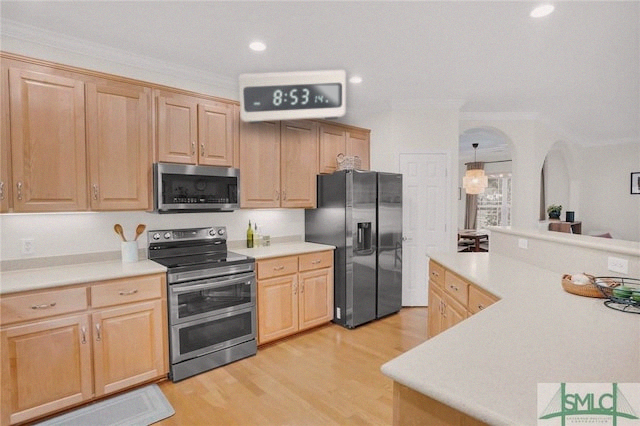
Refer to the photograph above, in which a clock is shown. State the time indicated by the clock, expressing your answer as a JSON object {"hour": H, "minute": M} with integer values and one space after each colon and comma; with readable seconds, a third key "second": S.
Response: {"hour": 8, "minute": 53}
